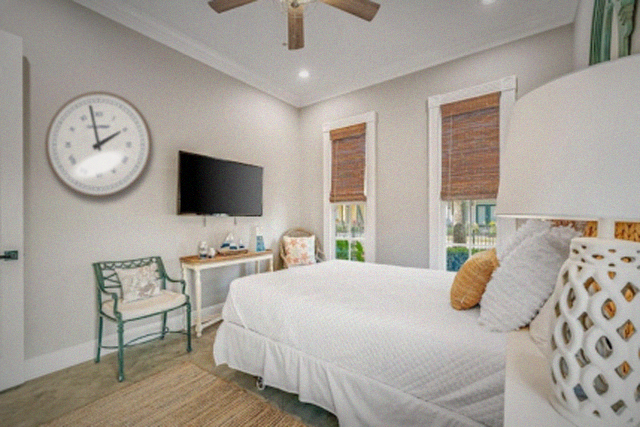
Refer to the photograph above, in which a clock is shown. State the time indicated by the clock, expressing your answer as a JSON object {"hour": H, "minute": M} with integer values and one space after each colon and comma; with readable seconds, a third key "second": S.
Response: {"hour": 1, "minute": 58}
